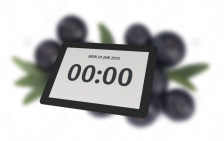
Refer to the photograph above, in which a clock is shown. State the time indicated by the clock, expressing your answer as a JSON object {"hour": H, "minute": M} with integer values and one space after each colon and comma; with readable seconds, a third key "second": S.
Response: {"hour": 0, "minute": 0}
